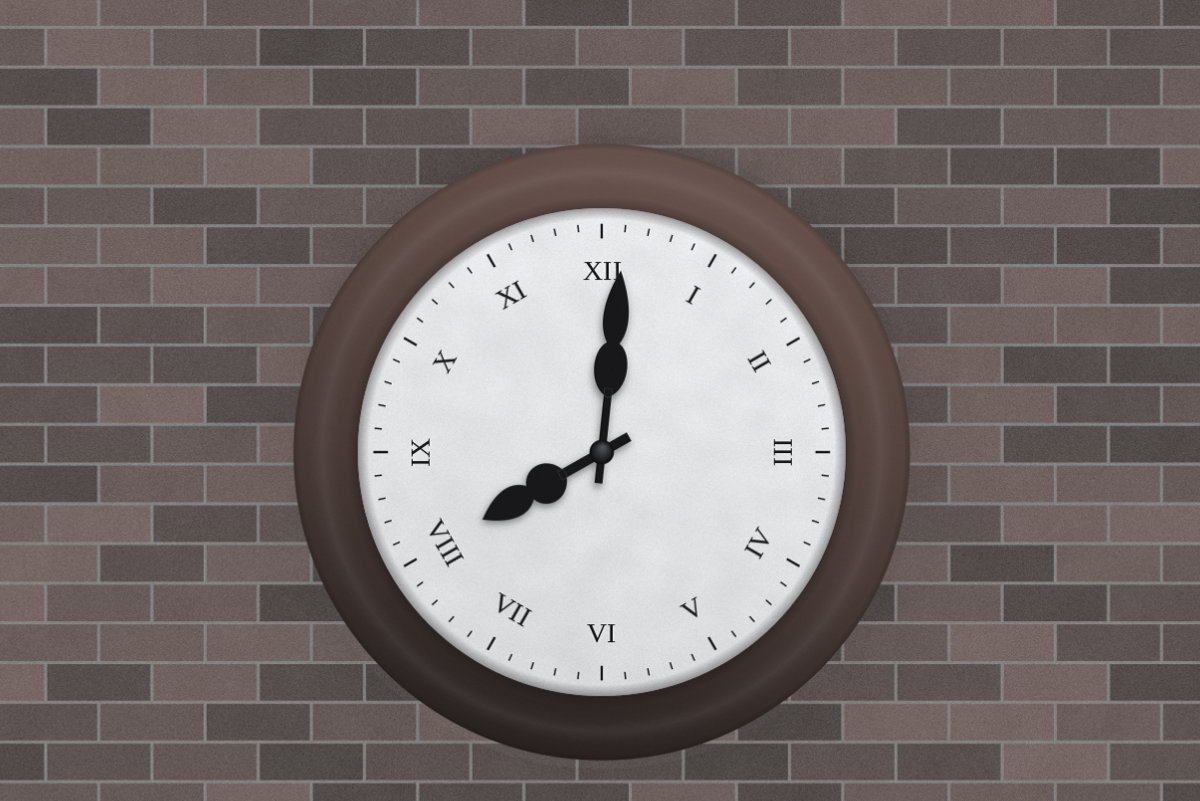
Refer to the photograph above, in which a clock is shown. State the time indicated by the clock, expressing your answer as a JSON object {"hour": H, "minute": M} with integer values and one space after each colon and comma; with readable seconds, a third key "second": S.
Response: {"hour": 8, "minute": 1}
